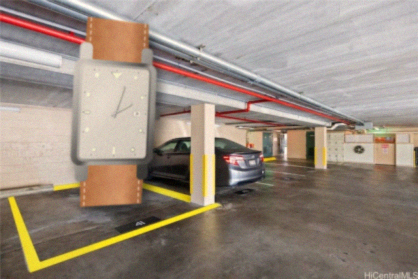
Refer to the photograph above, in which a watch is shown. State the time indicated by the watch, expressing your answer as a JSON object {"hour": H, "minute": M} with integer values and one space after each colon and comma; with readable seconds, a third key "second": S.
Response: {"hour": 2, "minute": 3}
